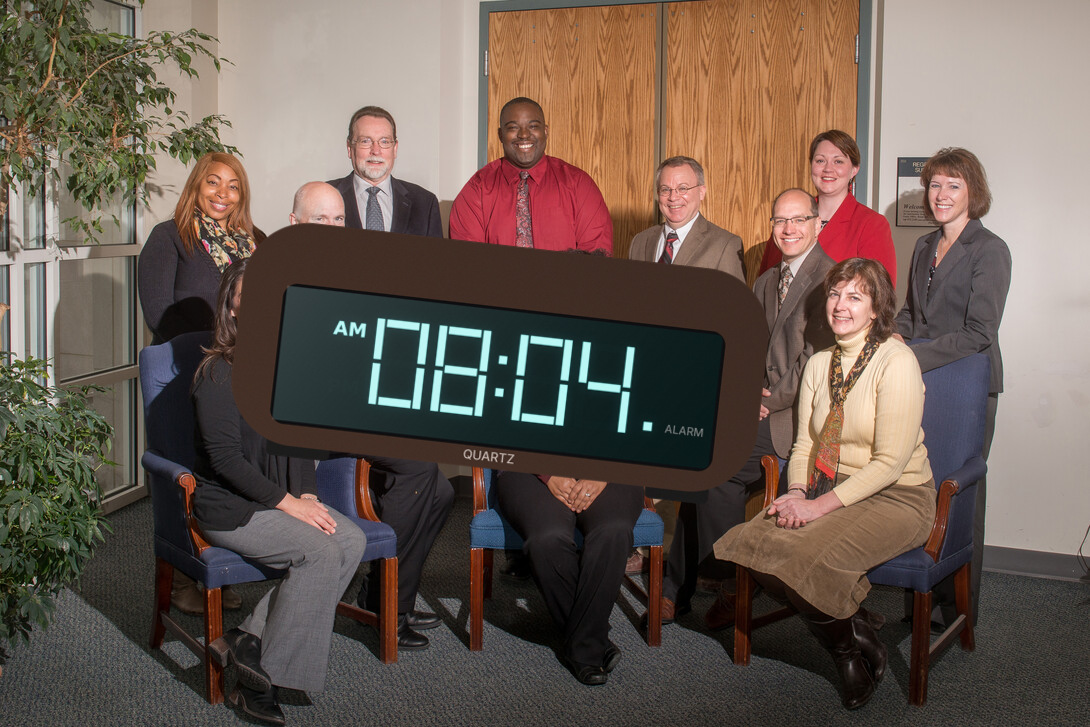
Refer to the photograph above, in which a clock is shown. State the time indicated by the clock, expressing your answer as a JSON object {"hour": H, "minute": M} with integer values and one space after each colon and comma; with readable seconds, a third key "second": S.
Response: {"hour": 8, "minute": 4}
